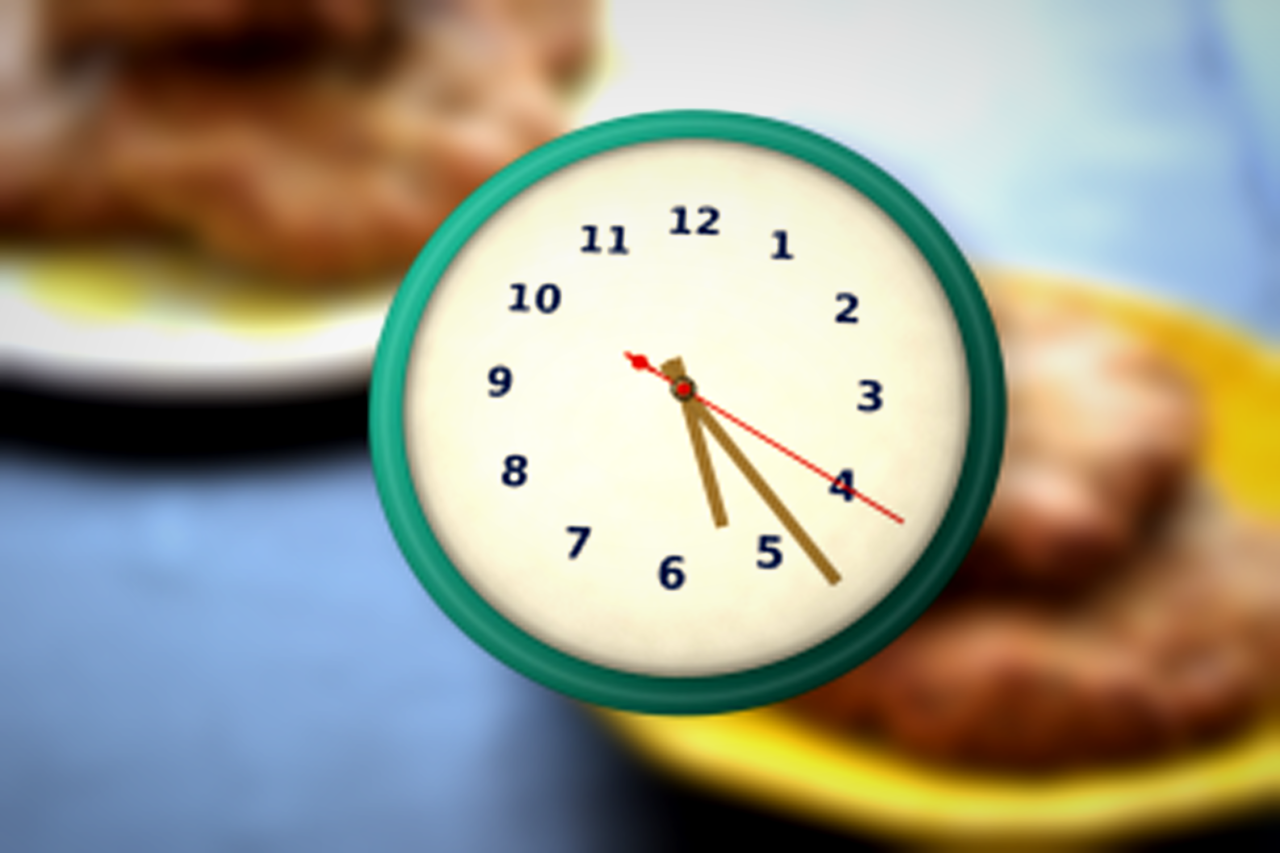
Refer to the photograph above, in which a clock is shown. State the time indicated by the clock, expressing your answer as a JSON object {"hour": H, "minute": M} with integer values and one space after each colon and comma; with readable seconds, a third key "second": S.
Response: {"hour": 5, "minute": 23, "second": 20}
